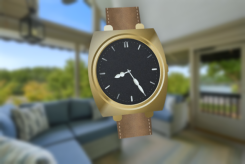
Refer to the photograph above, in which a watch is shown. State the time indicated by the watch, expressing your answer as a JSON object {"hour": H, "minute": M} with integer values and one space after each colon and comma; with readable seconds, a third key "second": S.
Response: {"hour": 8, "minute": 25}
